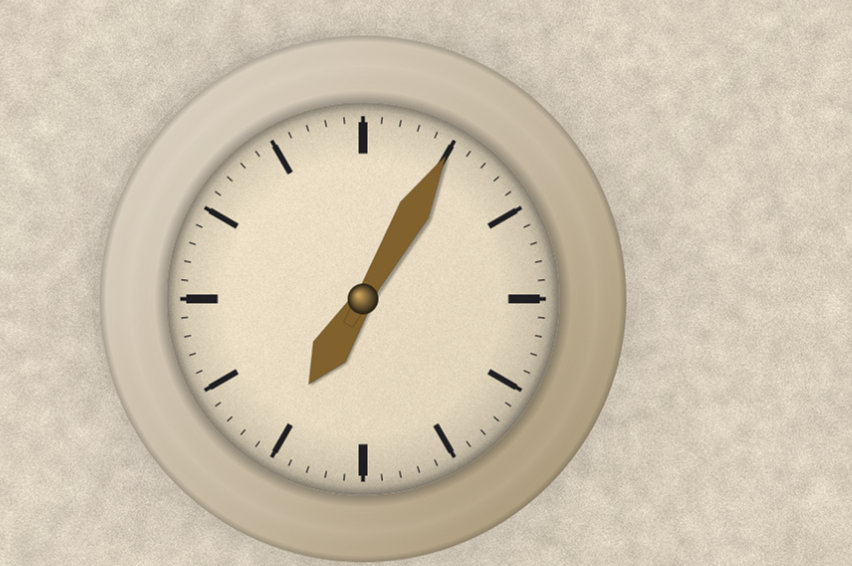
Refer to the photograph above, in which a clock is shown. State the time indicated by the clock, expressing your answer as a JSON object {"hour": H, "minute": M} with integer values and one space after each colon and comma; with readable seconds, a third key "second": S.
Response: {"hour": 7, "minute": 5}
